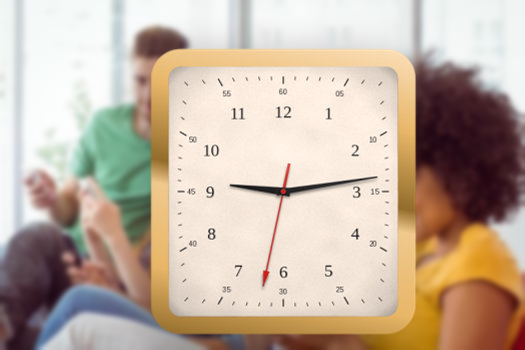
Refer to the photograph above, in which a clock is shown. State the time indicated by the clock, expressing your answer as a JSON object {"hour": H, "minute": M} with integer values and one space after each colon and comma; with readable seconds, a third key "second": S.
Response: {"hour": 9, "minute": 13, "second": 32}
